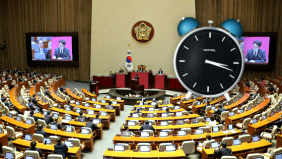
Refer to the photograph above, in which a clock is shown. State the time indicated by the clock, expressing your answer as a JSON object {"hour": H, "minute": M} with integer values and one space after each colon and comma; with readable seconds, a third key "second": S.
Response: {"hour": 3, "minute": 18}
